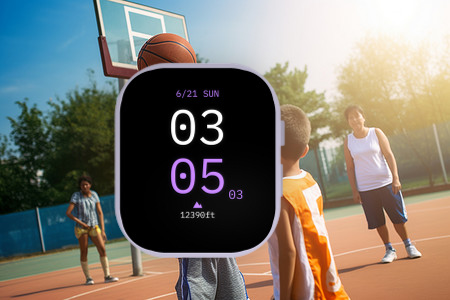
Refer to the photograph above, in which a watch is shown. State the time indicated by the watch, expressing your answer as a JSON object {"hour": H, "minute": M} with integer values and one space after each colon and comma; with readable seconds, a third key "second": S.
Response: {"hour": 3, "minute": 5, "second": 3}
